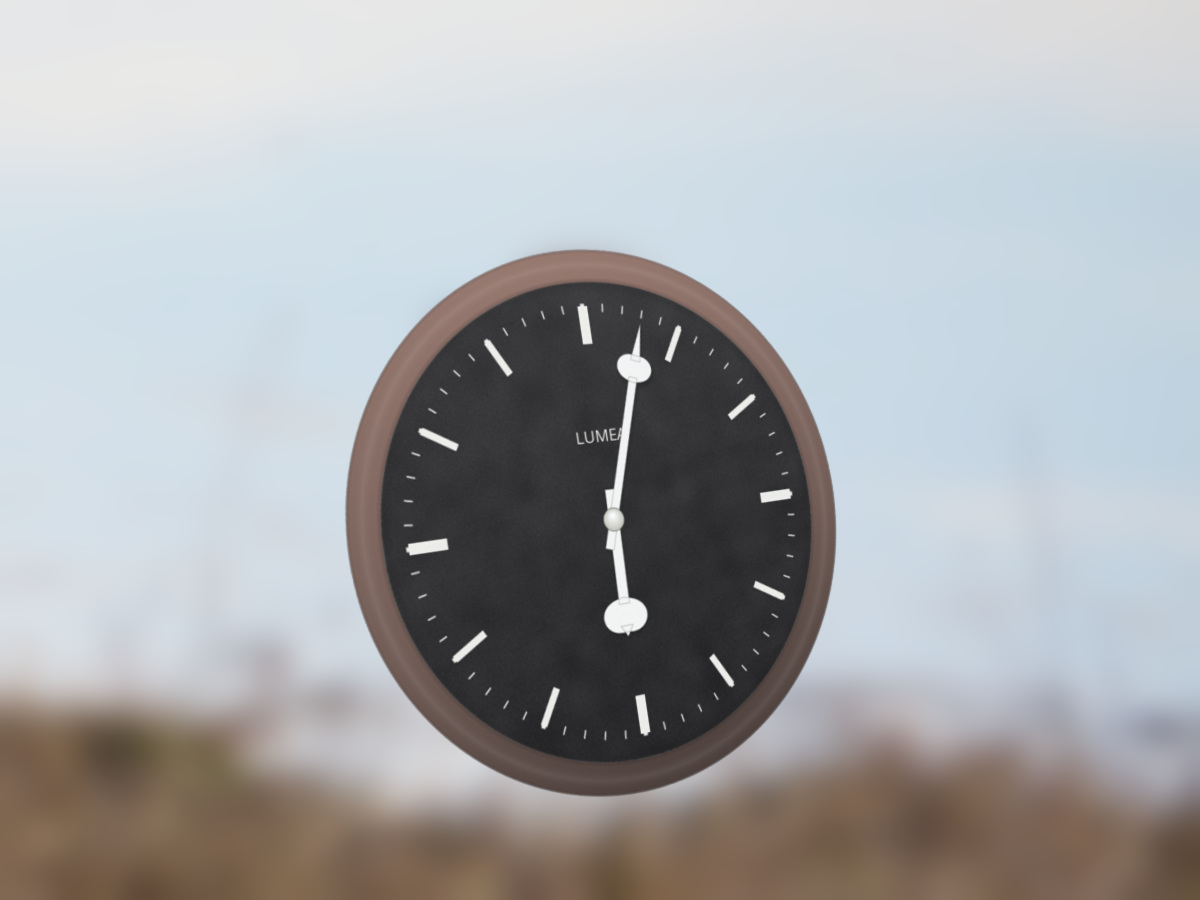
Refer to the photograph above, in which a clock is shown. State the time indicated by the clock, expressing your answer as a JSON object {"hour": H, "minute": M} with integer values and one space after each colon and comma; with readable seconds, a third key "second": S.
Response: {"hour": 6, "minute": 3}
